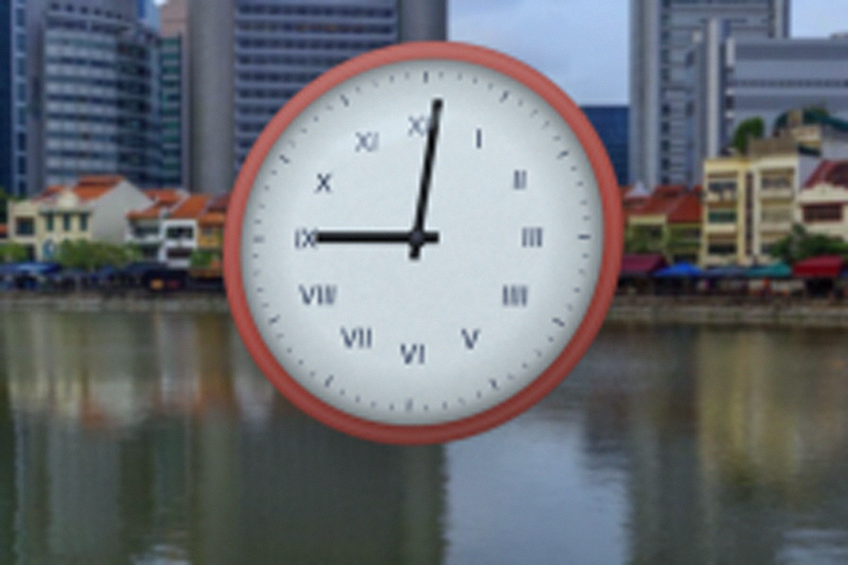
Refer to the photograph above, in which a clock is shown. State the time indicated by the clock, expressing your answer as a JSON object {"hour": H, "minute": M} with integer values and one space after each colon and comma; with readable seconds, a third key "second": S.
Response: {"hour": 9, "minute": 1}
